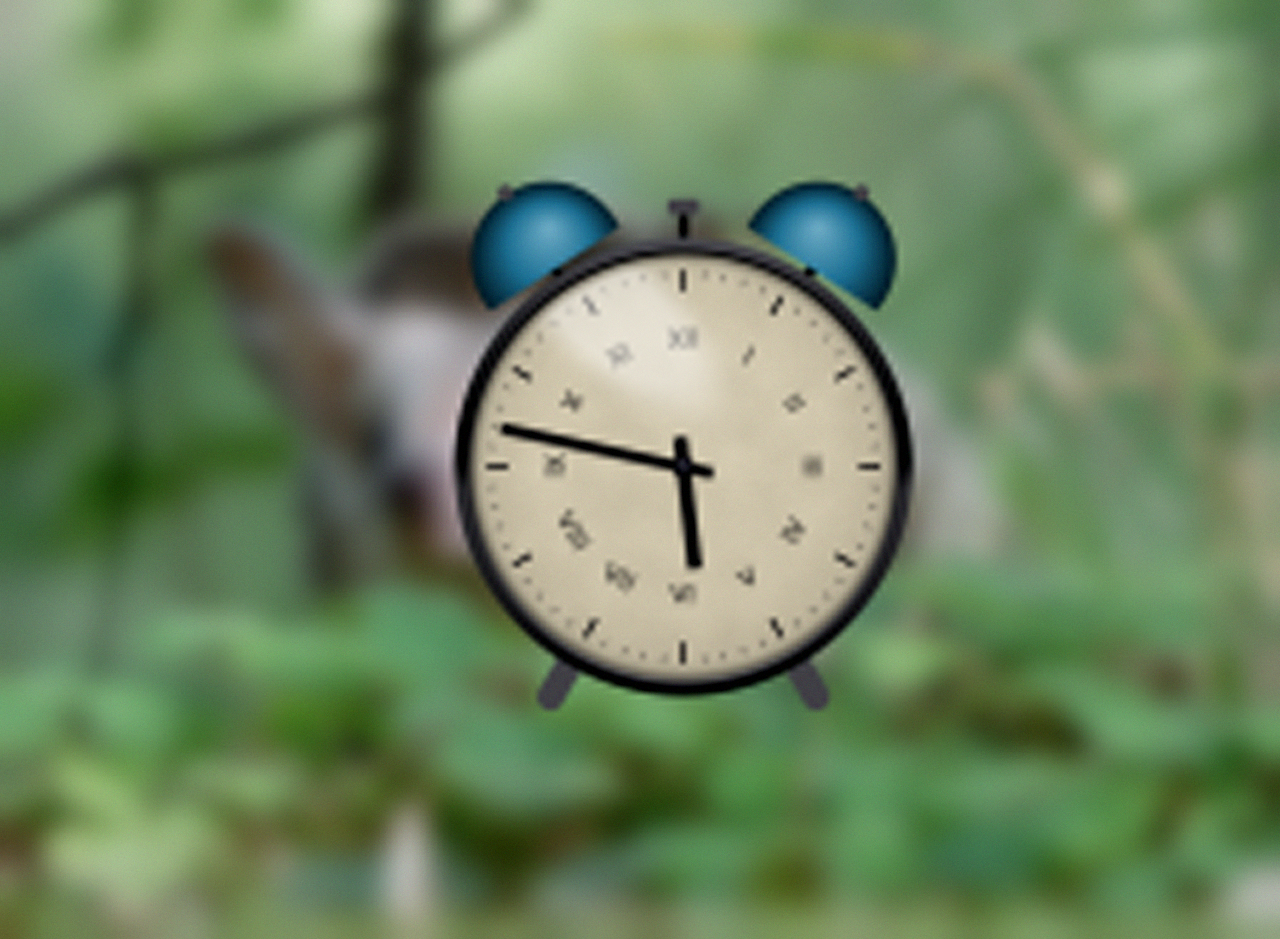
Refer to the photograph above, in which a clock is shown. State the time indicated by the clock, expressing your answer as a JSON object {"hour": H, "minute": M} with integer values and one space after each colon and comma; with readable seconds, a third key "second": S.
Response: {"hour": 5, "minute": 47}
